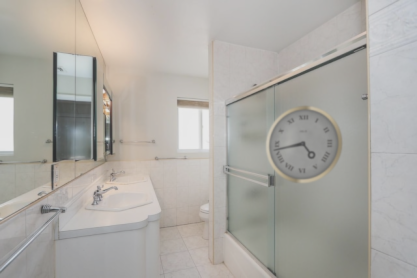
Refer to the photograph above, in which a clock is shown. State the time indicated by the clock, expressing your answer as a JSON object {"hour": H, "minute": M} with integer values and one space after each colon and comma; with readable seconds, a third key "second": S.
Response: {"hour": 4, "minute": 43}
